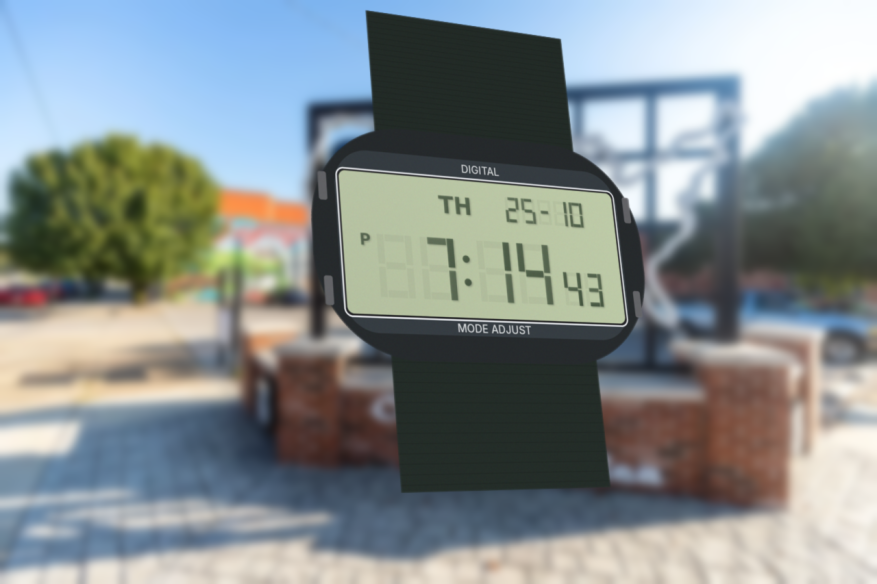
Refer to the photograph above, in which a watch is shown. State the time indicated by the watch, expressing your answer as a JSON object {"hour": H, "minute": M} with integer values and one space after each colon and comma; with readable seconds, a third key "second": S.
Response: {"hour": 7, "minute": 14, "second": 43}
